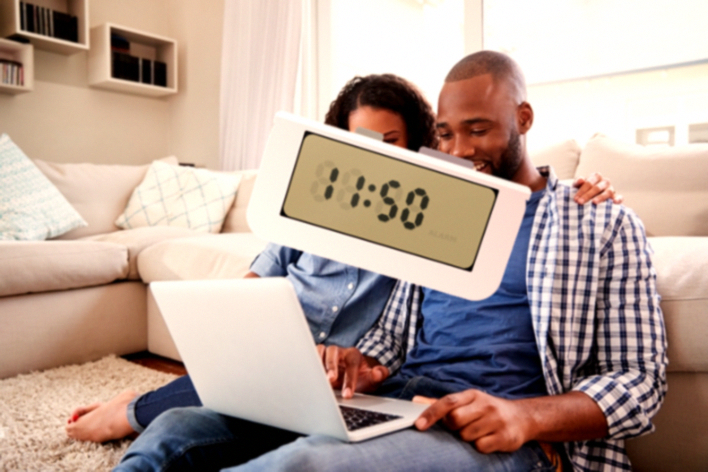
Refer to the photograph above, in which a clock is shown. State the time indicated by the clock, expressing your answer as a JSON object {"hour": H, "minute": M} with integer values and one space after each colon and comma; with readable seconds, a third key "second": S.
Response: {"hour": 11, "minute": 50}
